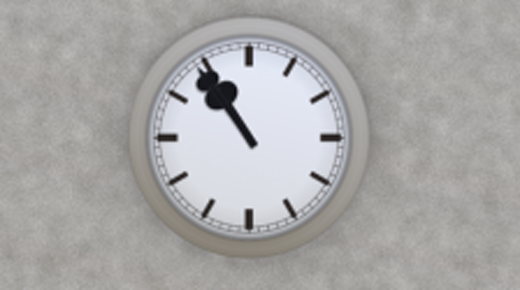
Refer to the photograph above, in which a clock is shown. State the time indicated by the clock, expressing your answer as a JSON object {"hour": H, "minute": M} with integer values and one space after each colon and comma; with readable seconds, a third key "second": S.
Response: {"hour": 10, "minute": 54}
